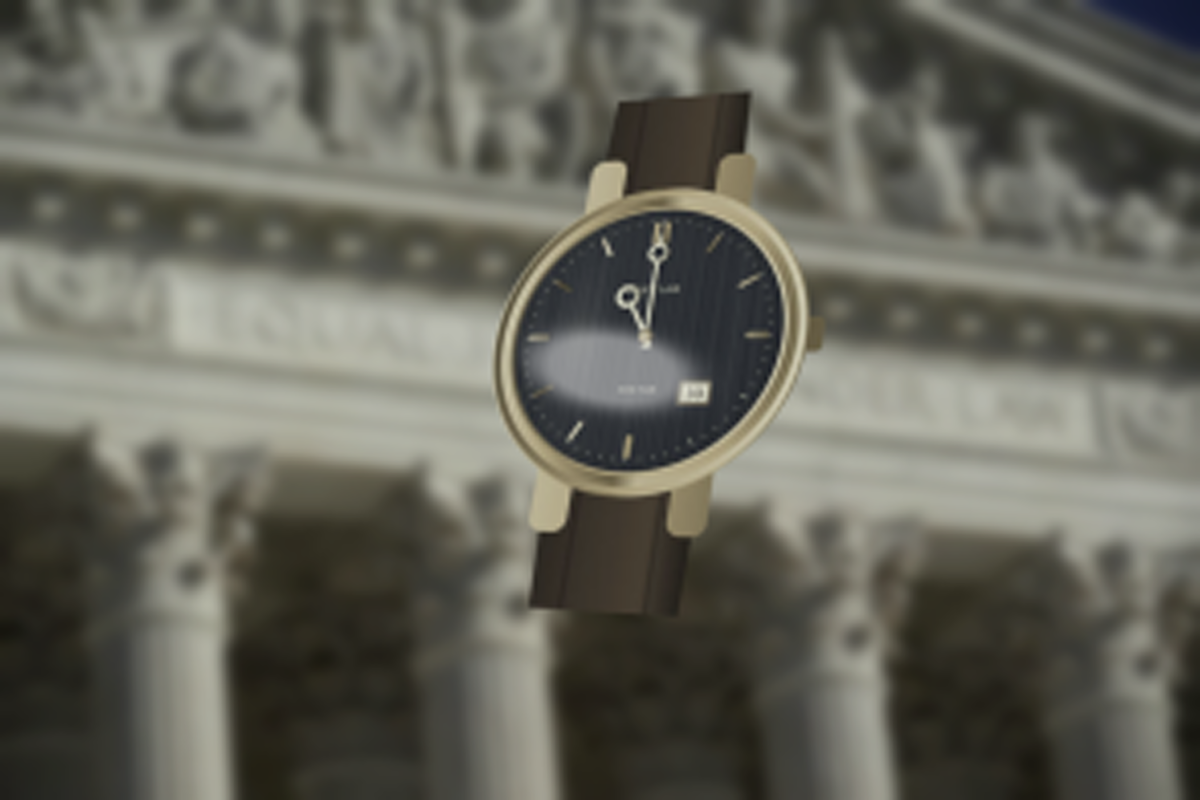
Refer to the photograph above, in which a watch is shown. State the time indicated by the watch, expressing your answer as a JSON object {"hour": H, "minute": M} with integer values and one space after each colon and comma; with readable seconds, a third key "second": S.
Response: {"hour": 11, "minute": 0}
